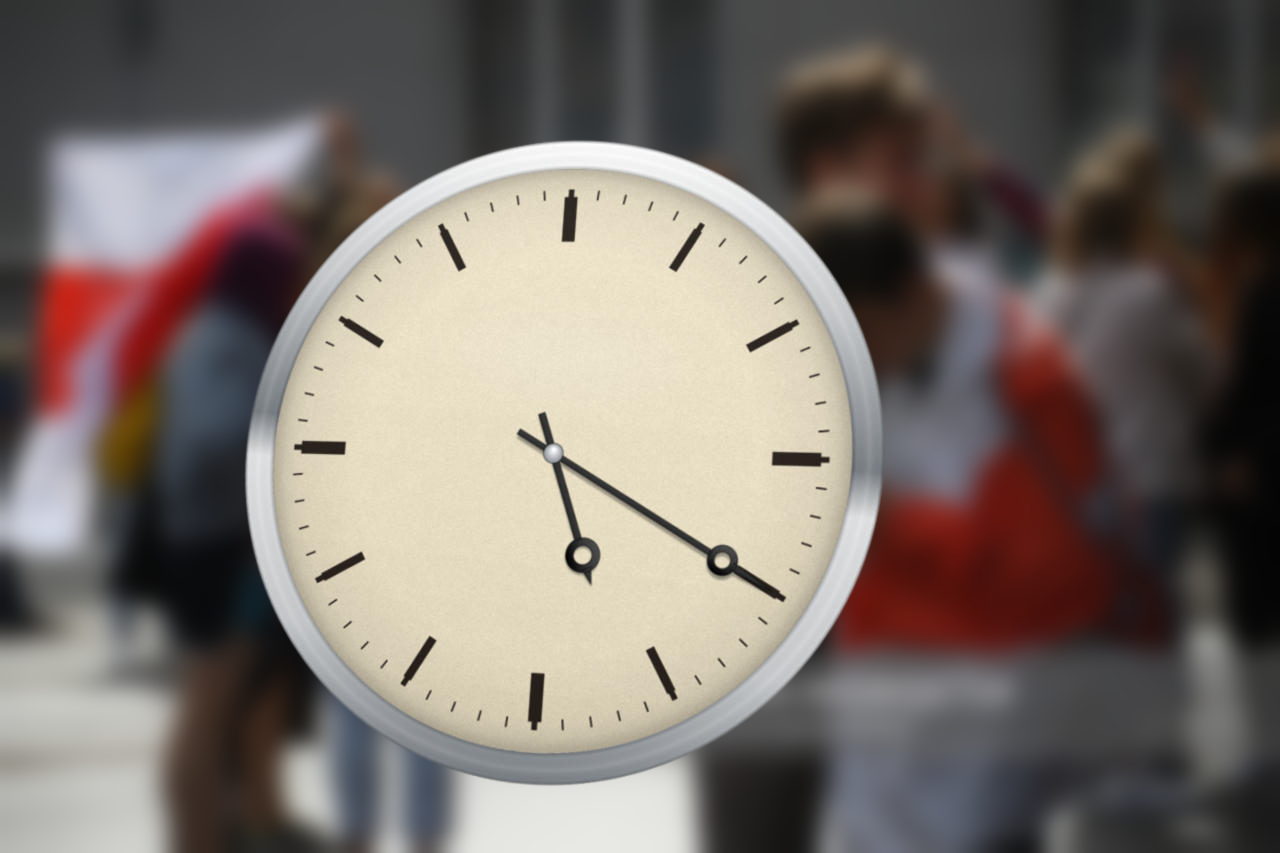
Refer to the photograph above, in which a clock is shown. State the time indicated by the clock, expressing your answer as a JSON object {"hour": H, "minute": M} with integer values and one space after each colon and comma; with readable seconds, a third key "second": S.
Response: {"hour": 5, "minute": 20}
